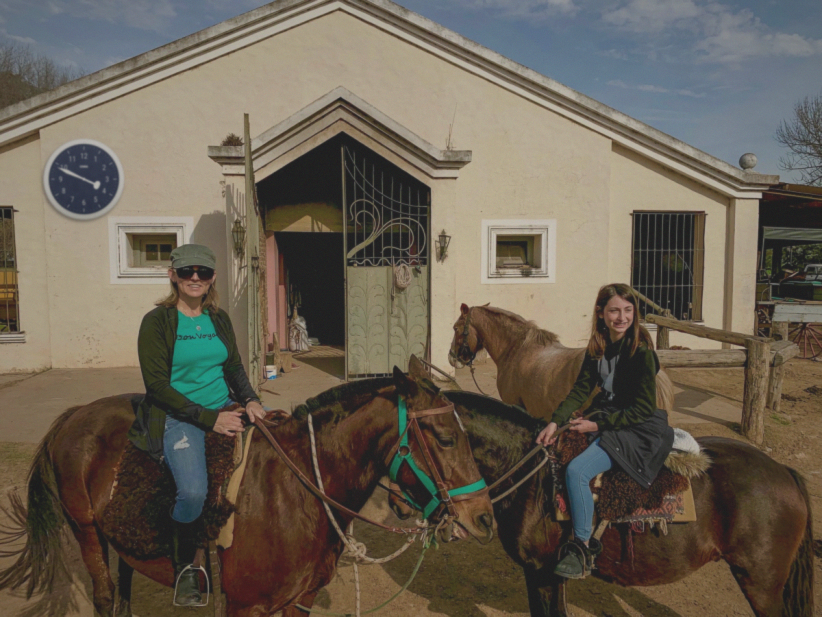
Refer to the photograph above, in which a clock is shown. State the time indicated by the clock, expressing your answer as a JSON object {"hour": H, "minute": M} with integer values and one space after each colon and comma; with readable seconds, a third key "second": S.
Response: {"hour": 3, "minute": 49}
